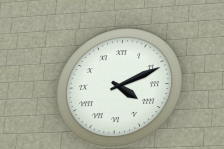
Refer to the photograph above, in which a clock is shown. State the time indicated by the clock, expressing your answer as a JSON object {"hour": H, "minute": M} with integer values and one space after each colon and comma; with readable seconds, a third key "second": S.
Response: {"hour": 4, "minute": 11}
